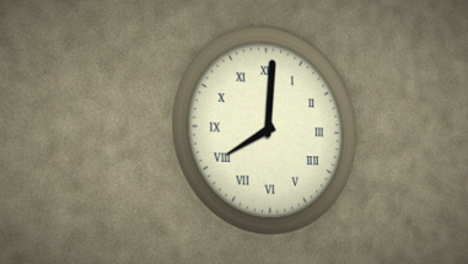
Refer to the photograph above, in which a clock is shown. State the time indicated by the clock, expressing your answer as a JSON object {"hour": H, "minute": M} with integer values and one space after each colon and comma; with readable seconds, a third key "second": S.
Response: {"hour": 8, "minute": 1}
